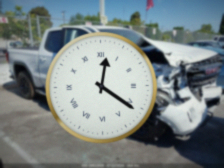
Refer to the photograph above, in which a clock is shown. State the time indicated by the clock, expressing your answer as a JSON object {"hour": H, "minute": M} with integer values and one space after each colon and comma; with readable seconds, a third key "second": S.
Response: {"hour": 12, "minute": 21}
